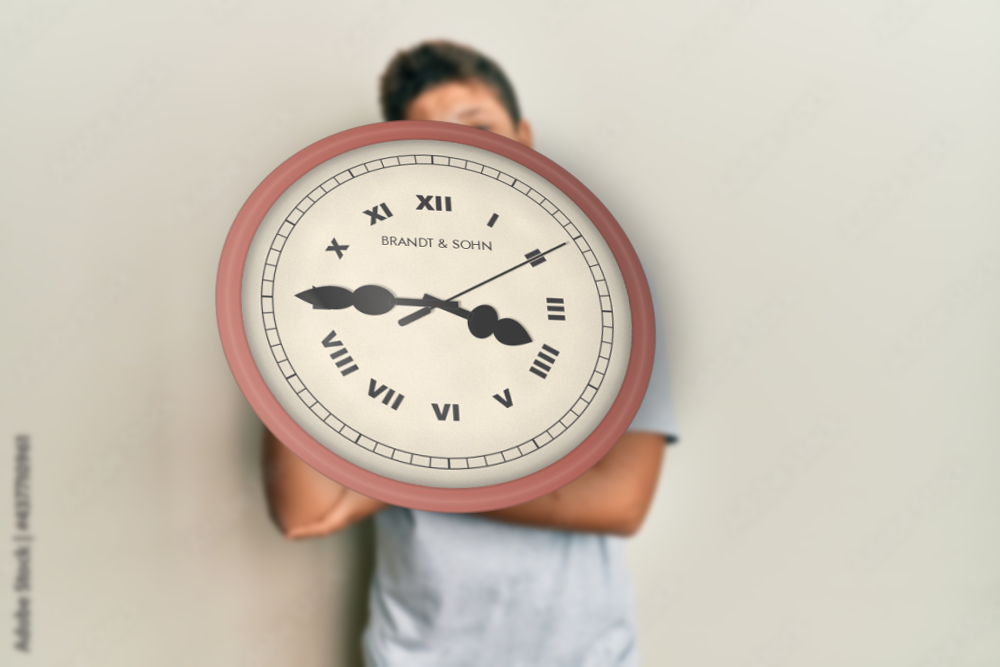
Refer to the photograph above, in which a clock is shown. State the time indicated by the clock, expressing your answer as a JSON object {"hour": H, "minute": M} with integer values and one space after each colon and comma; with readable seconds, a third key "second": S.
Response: {"hour": 3, "minute": 45, "second": 10}
